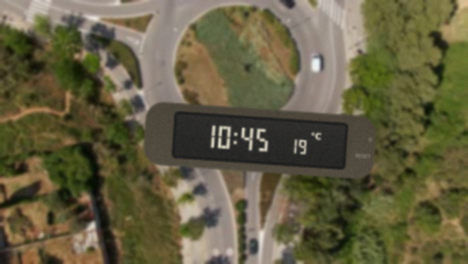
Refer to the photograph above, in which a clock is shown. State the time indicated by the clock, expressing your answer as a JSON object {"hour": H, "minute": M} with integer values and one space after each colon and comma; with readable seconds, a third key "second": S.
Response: {"hour": 10, "minute": 45}
